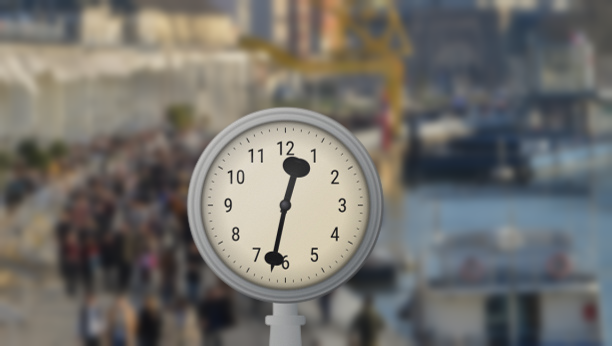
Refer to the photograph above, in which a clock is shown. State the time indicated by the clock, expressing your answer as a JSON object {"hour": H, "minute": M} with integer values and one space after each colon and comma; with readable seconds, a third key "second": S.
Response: {"hour": 12, "minute": 32}
